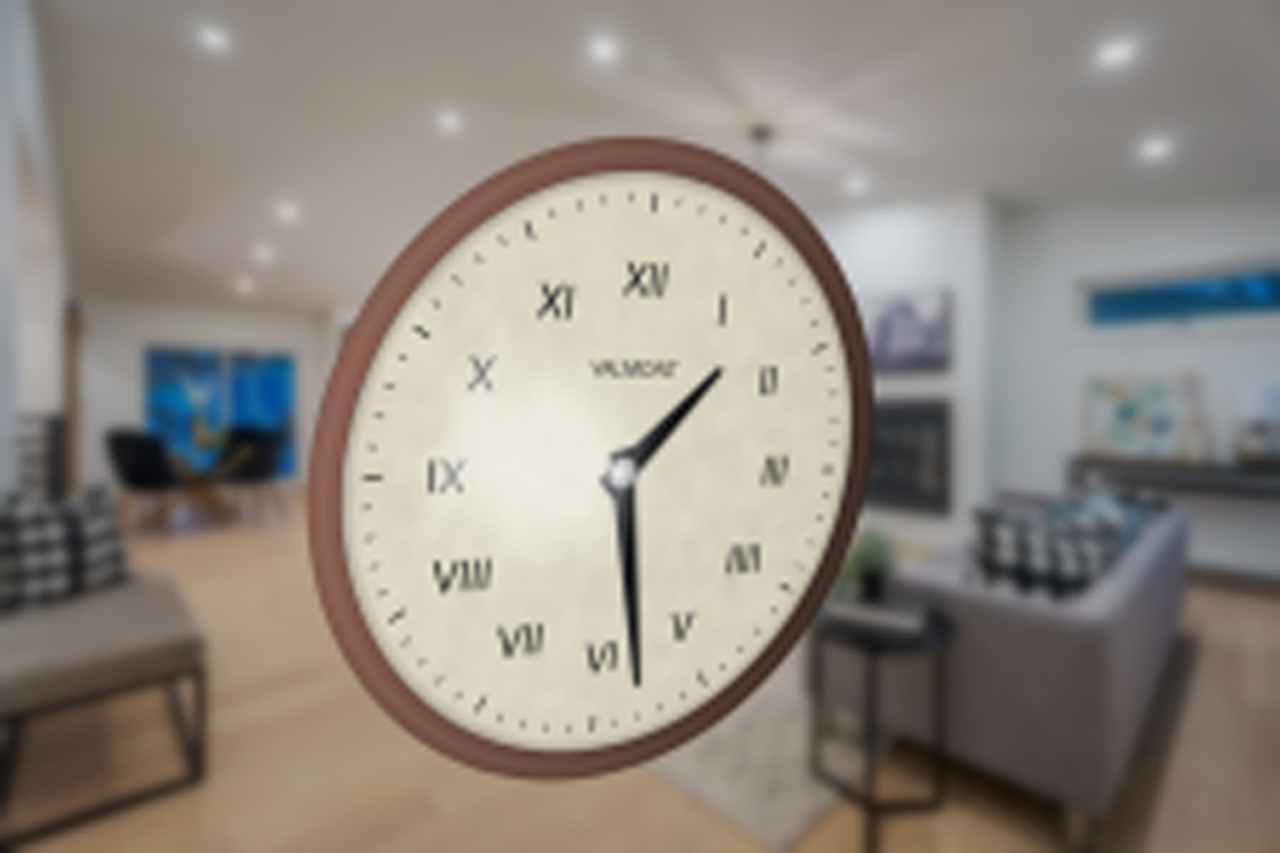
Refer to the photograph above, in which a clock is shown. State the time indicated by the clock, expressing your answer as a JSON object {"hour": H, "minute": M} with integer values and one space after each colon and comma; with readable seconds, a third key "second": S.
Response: {"hour": 1, "minute": 28}
